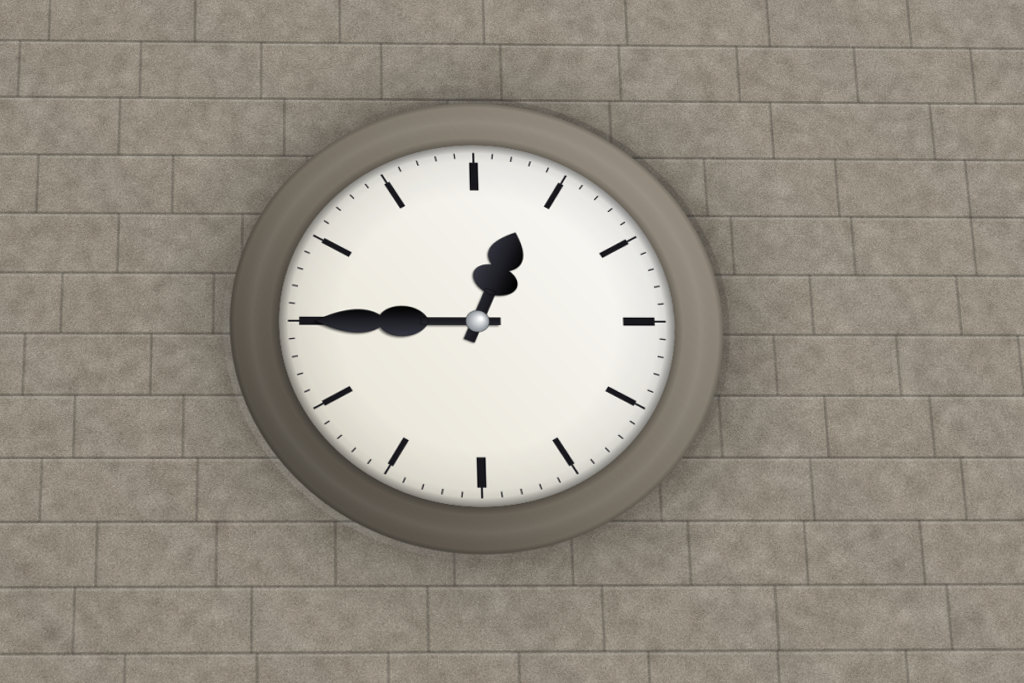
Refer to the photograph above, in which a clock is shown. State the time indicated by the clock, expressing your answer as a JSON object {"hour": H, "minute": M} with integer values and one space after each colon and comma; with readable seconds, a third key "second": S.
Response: {"hour": 12, "minute": 45}
